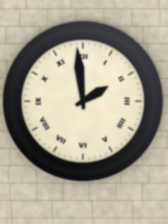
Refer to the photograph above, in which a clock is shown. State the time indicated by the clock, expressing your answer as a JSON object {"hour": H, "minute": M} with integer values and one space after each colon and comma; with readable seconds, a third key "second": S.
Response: {"hour": 1, "minute": 59}
